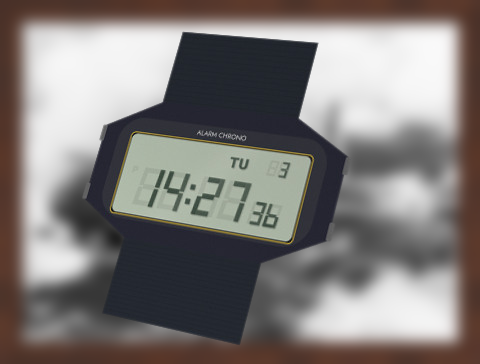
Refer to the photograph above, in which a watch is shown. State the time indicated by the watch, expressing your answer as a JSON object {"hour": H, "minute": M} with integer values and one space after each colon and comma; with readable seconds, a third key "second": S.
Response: {"hour": 14, "minute": 27, "second": 36}
